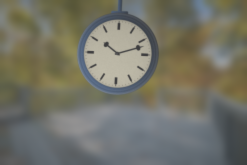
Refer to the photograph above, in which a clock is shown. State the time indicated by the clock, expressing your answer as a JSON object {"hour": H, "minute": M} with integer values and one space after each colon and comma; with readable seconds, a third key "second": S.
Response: {"hour": 10, "minute": 12}
